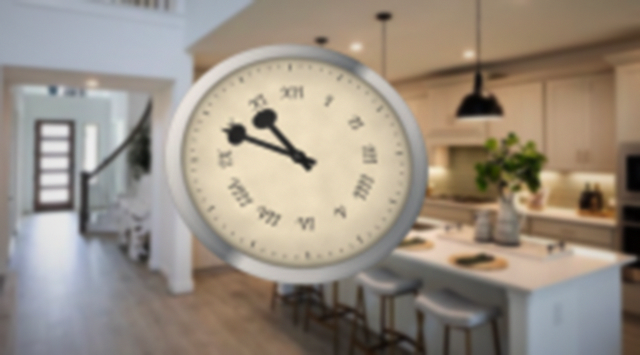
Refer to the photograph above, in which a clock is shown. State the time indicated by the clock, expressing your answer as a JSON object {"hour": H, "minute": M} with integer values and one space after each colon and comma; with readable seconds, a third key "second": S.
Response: {"hour": 10, "minute": 49}
